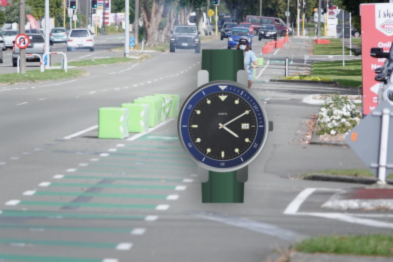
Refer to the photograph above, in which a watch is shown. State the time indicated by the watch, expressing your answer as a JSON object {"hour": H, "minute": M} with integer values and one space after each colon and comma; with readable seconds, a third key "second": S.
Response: {"hour": 4, "minute": 10}
